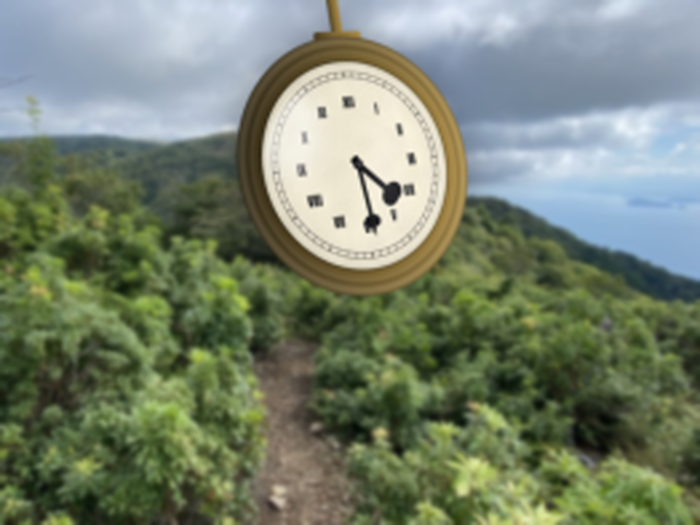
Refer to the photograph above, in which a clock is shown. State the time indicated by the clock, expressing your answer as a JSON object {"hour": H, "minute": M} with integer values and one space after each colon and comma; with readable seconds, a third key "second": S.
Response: {"hour": 4, "minute": 29}
